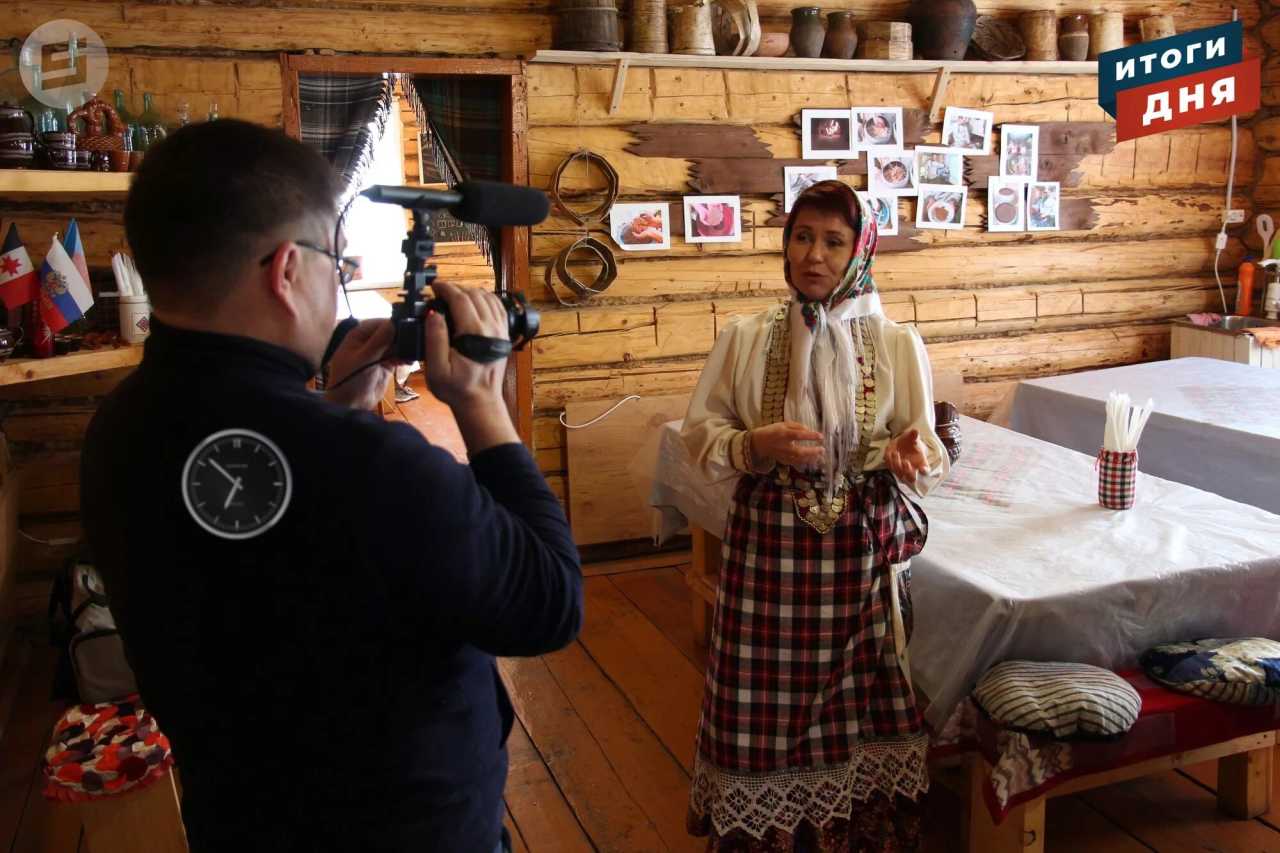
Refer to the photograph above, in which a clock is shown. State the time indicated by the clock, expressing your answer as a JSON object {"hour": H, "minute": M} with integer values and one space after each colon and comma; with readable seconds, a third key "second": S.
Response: {"hour": 6, "minute": 52}
